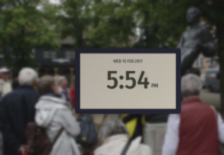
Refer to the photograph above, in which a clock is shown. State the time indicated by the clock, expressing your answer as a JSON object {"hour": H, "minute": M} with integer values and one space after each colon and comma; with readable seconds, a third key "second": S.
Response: {"hour": 5, "minute": 54}
